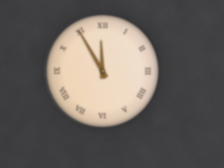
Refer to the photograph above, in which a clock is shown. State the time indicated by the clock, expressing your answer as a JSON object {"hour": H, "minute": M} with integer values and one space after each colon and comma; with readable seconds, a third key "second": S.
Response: {"hour": 11, "minute": 55}
